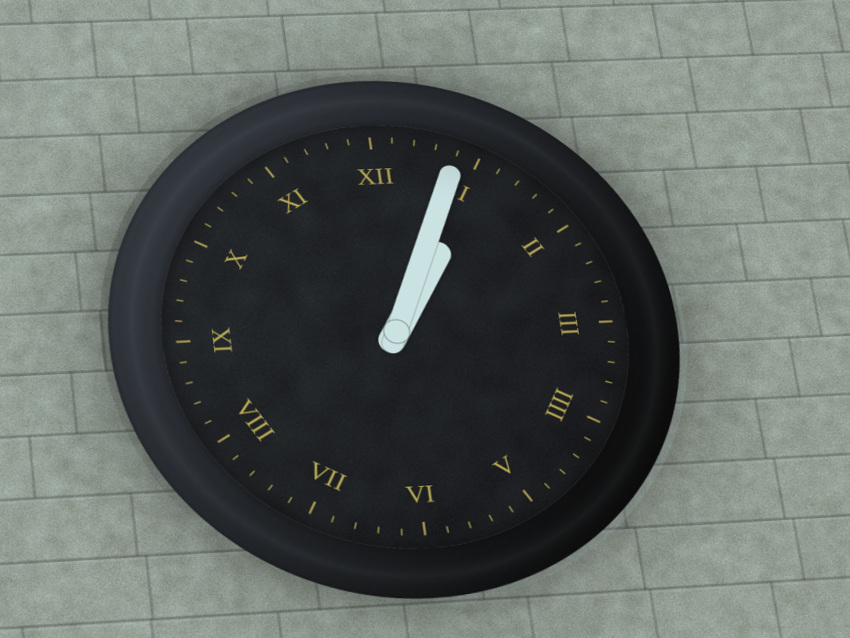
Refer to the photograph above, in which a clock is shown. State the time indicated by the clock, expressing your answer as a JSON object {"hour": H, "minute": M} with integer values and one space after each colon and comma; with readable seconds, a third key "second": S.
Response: {"hour": 1, "minute": 4}
